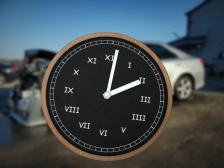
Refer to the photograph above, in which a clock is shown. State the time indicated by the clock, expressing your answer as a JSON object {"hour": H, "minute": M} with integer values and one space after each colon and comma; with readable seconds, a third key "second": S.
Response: {"hour": 2, "minute": 1}
